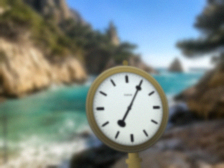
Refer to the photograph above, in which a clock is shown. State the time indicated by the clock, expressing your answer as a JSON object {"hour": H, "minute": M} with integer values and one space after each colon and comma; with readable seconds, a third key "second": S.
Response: {"hour": 7, "minute": 5}
